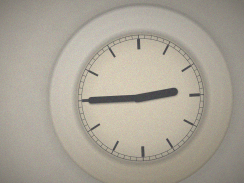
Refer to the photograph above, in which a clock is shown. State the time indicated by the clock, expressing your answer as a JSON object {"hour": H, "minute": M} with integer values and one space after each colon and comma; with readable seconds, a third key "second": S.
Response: {"hour": 2, "minute": 45}
